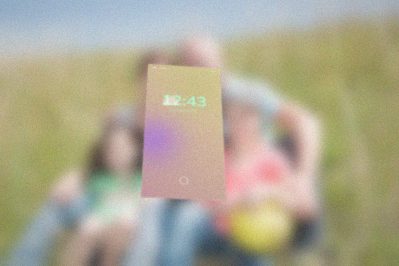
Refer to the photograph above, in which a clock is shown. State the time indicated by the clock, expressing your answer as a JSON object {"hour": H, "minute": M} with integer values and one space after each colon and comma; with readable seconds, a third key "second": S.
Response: {"hour": 12, "minute": 43}
